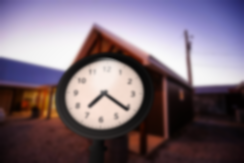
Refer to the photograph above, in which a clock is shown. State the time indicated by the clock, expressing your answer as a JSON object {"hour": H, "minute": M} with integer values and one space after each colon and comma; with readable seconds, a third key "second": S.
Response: {"hour": 7, "minute": 21}
